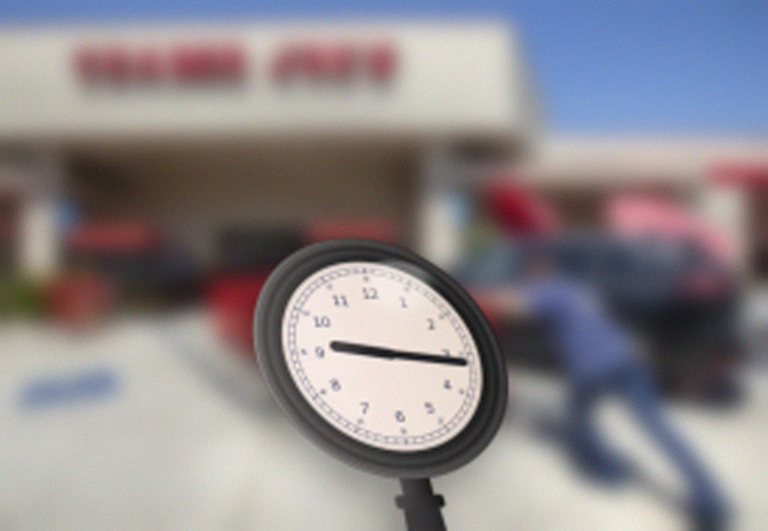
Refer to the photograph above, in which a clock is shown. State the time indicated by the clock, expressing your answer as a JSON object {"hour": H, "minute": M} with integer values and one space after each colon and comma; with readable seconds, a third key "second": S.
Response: {"hour": 9, "minute": 16}
